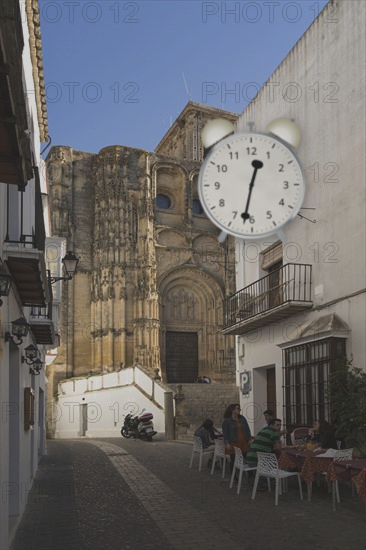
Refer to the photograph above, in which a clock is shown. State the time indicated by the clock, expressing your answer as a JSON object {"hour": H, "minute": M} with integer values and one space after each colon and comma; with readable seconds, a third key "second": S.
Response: {"hour": 12, "minute": 32}
